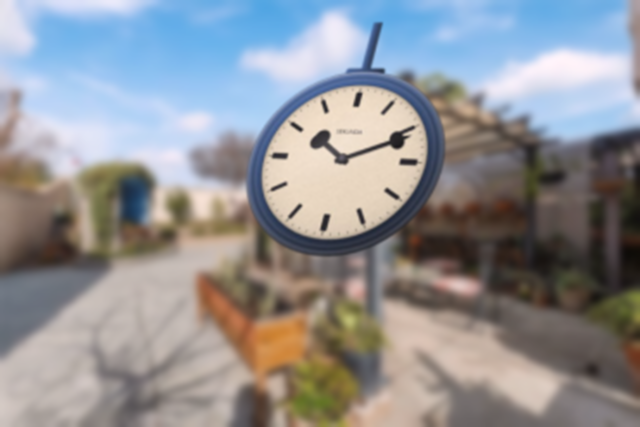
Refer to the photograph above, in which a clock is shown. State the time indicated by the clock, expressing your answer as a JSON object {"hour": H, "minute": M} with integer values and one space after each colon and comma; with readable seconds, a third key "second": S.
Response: {"hour": 10, "minute": 11}
